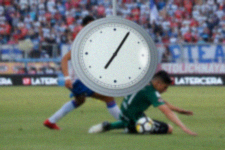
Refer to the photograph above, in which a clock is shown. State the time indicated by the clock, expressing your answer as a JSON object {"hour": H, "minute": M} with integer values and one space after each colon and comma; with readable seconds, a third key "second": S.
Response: {"hour": 7, "minute": 5}
